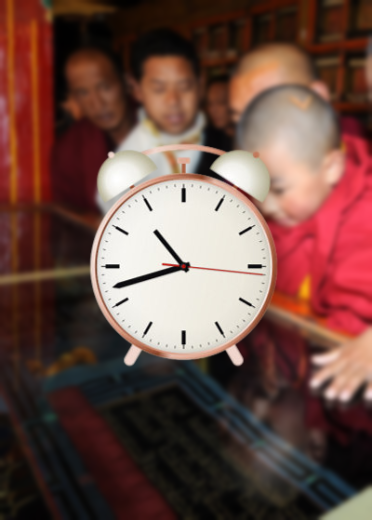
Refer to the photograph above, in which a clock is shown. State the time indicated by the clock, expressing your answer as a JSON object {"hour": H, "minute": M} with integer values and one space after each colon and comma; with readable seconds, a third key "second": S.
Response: {"hour": 10, "minute": 42, "second": 16}
